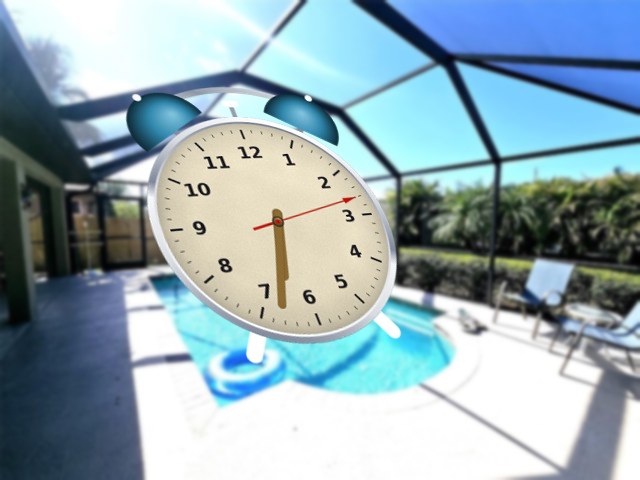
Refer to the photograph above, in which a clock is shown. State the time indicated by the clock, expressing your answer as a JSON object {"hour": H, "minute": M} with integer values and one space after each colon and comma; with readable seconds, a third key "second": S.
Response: {"hour": 6, "minute": 33, "second": 13}
